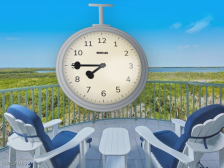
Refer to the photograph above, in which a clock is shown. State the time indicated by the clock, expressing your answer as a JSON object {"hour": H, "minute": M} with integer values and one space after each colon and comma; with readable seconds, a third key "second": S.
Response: {"hour": 7, "minute": 45}
